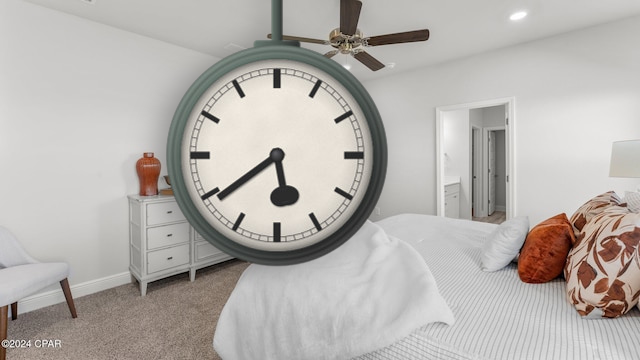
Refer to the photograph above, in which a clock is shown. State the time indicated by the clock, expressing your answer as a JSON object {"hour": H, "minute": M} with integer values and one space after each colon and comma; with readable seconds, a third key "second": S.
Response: {"hour": 5, "minute": 39}
